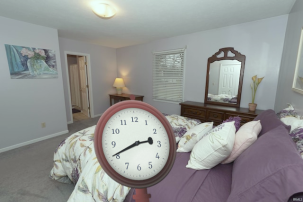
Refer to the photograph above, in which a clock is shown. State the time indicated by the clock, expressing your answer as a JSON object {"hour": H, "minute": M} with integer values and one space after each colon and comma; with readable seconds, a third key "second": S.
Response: {"hour": 2, "minute": 41}
